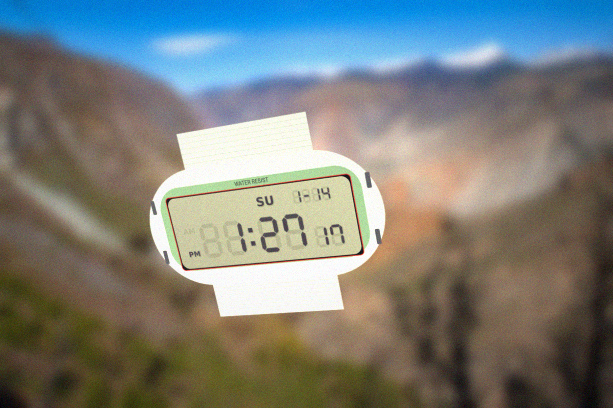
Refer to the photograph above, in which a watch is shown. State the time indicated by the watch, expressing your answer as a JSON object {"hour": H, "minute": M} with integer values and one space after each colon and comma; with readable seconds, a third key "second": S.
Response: {"hour": 1, "minute": 27, "second": 17}
